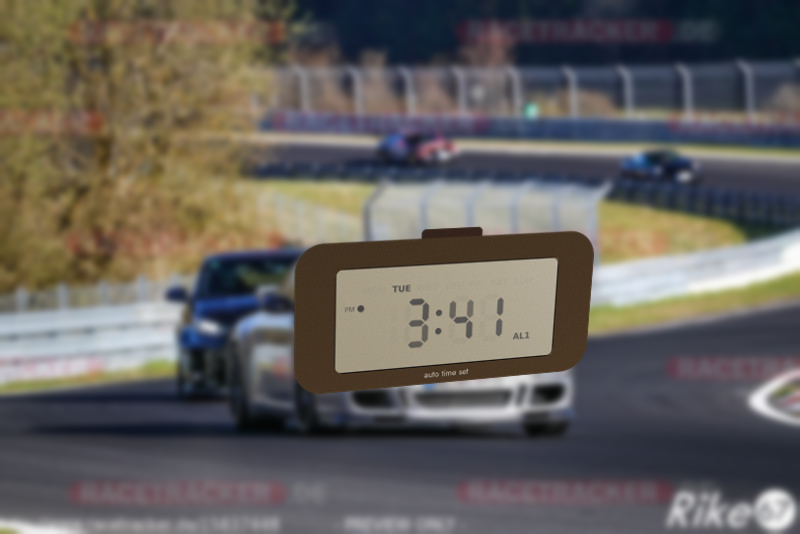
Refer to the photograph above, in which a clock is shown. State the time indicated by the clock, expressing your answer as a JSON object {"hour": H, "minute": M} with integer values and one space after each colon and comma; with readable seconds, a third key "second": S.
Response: {"hour": 3, "minute": 41}
